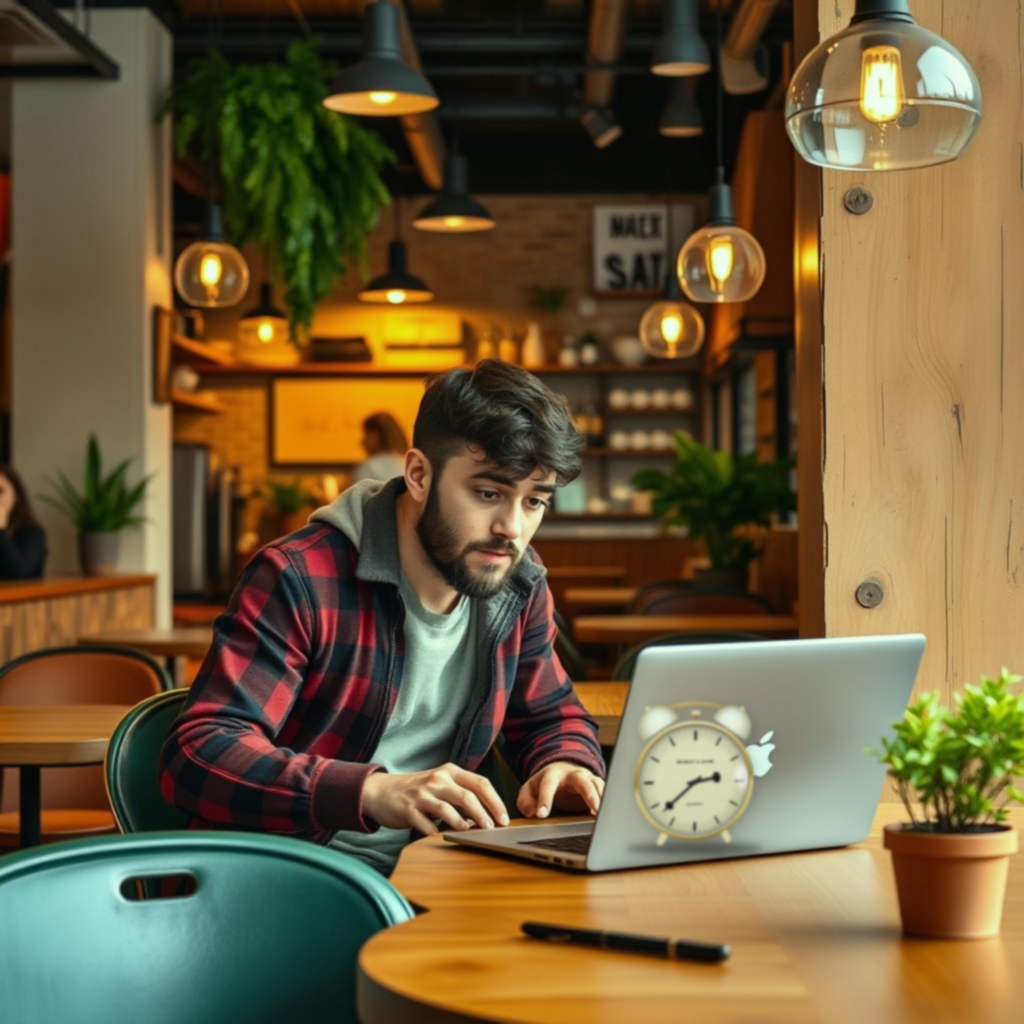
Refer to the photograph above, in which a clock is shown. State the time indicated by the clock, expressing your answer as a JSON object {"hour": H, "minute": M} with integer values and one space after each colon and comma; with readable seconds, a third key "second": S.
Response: {"hour": 2, "minute": 38}
